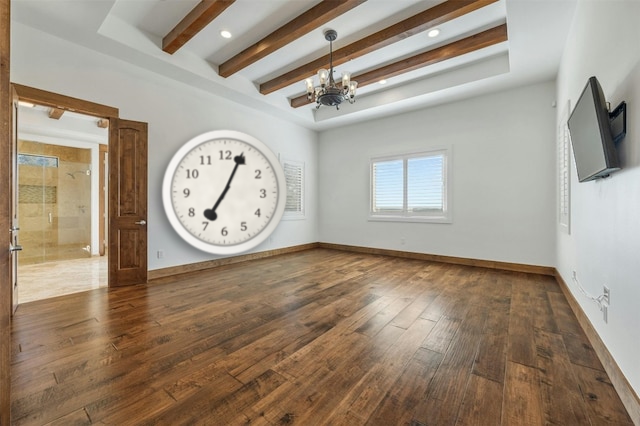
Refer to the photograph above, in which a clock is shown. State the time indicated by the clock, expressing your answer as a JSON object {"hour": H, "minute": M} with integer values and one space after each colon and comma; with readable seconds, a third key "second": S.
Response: {"hour": 7, "minute": 4}
